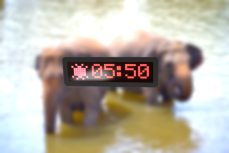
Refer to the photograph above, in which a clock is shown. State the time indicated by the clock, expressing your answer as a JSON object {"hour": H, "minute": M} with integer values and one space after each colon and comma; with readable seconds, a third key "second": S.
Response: {"hour": 5, "minute": 50}
